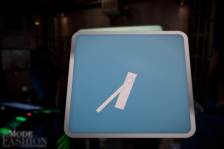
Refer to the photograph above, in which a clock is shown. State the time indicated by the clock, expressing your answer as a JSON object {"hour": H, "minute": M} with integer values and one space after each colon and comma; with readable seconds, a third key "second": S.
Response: {"hour": 6, "minute": 37}
